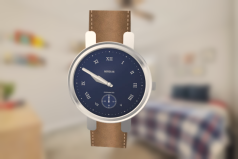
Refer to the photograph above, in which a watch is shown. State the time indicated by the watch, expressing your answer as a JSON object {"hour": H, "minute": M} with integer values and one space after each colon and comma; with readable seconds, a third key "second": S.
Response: {"hour": 9, "minute": 50}
